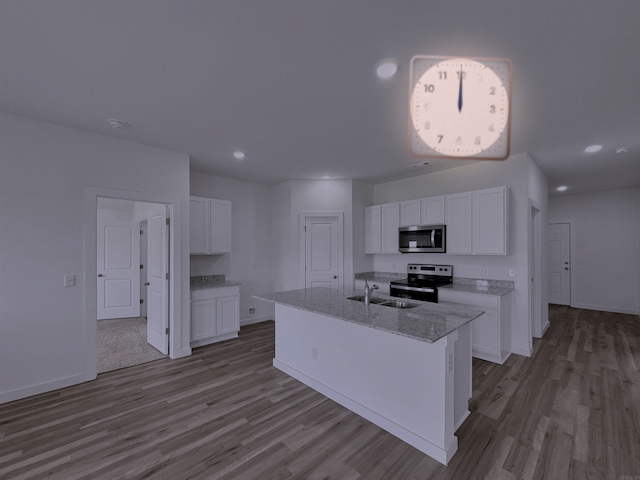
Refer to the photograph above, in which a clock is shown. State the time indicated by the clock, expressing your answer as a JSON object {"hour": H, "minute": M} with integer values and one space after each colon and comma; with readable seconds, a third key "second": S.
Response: {"hour": 12, "minute": 0}
